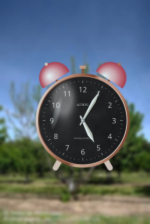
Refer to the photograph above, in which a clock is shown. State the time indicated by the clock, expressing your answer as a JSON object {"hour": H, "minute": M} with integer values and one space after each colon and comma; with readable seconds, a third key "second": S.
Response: {"hour": 5, "minute": 5}
